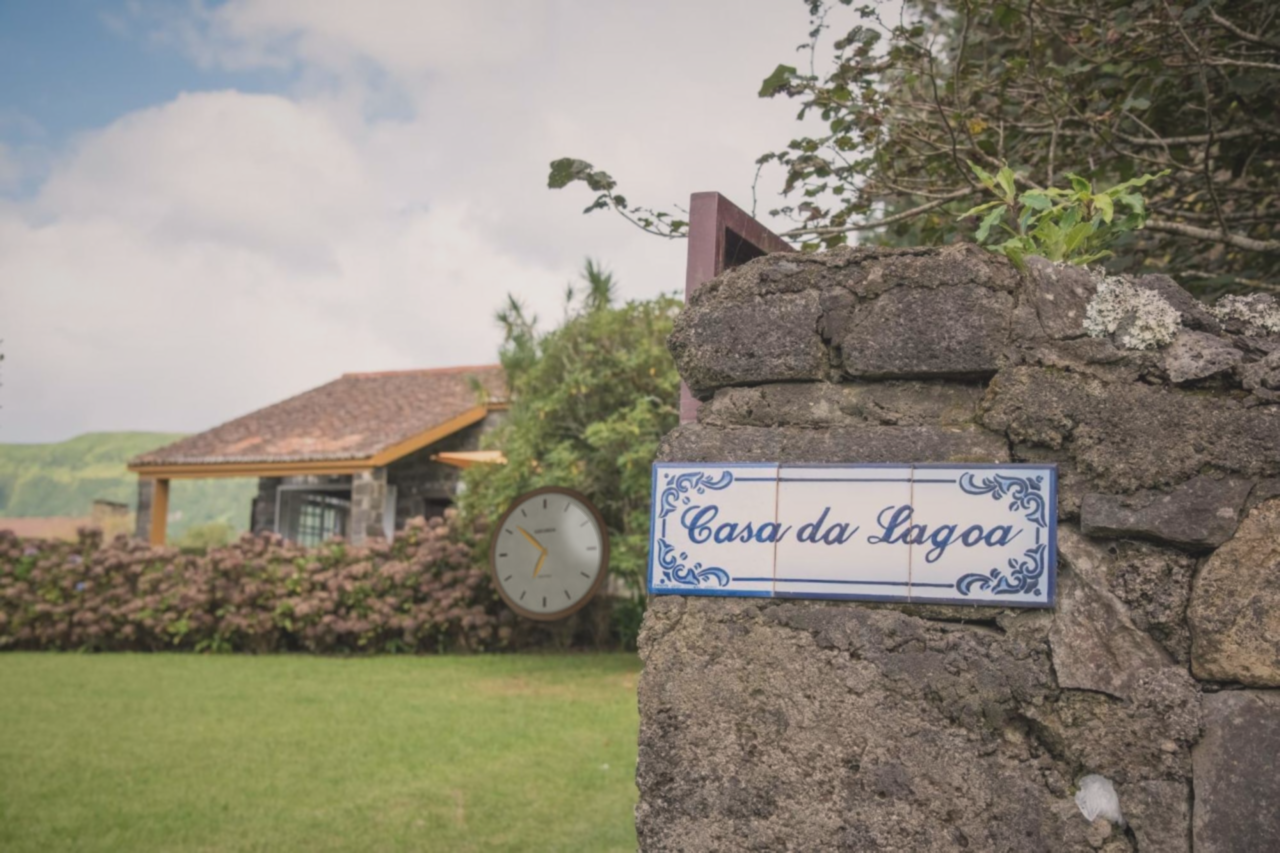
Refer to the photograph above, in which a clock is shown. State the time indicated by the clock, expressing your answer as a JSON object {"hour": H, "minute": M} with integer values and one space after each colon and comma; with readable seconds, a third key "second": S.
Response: {"hour": 6, "minute": 52}
